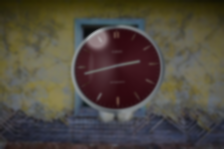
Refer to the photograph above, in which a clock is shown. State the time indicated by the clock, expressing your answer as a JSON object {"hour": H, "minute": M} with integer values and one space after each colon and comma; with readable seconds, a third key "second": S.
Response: {"hour": 2, "minute": 43}
